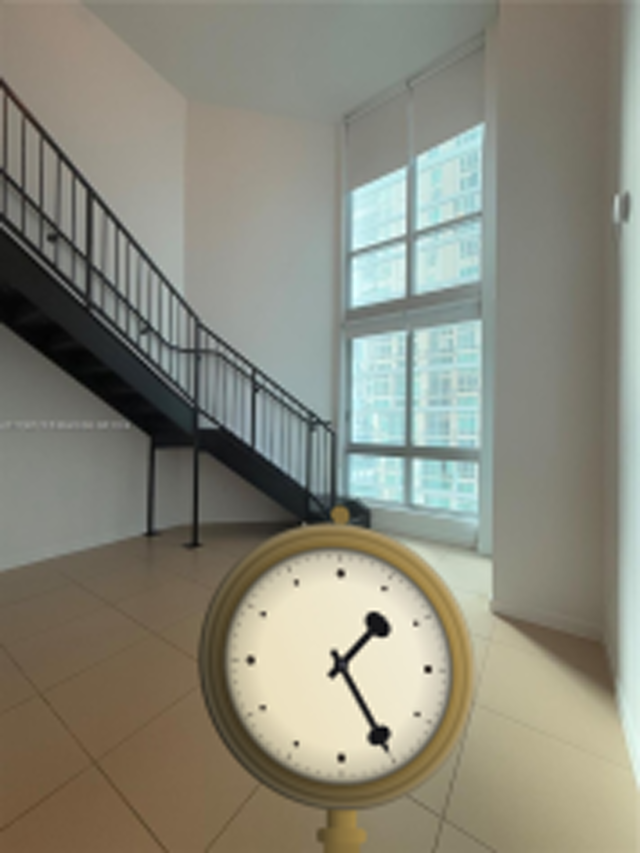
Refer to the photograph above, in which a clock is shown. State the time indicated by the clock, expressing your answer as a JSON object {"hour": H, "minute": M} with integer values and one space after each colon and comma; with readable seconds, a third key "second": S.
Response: {"hour": 1, "minute": 25}
